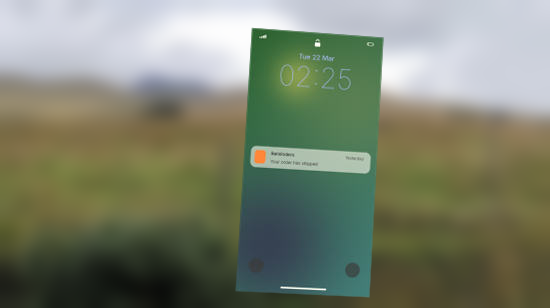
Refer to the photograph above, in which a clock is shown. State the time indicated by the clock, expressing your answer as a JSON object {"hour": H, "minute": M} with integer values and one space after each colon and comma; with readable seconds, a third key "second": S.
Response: {"hour": 2, "minute": 25}
